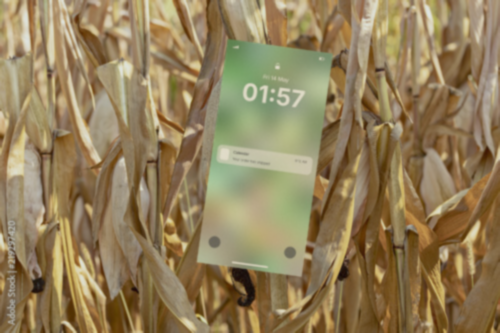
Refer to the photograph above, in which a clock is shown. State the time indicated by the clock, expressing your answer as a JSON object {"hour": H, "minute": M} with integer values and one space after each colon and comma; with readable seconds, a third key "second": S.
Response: {"hour": 1, "minute": 57}
